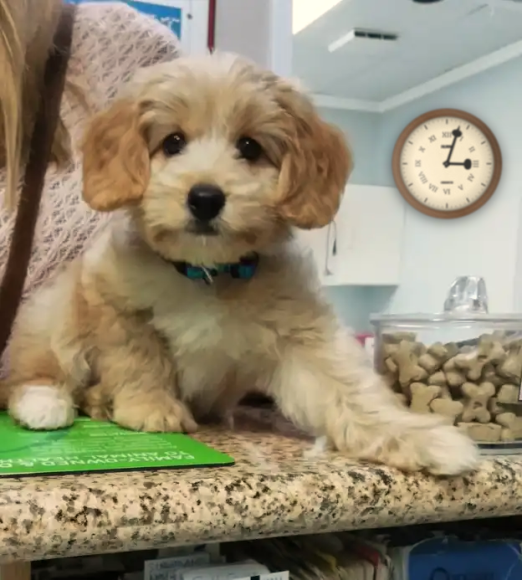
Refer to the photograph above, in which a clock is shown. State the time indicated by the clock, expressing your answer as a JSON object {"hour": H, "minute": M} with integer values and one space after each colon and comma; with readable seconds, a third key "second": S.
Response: {"hour": 3, "minute": 3}
